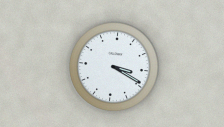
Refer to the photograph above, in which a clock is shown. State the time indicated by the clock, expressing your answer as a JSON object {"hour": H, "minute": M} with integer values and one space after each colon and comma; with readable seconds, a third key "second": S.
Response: {"hour": 3, "minute": 19}
